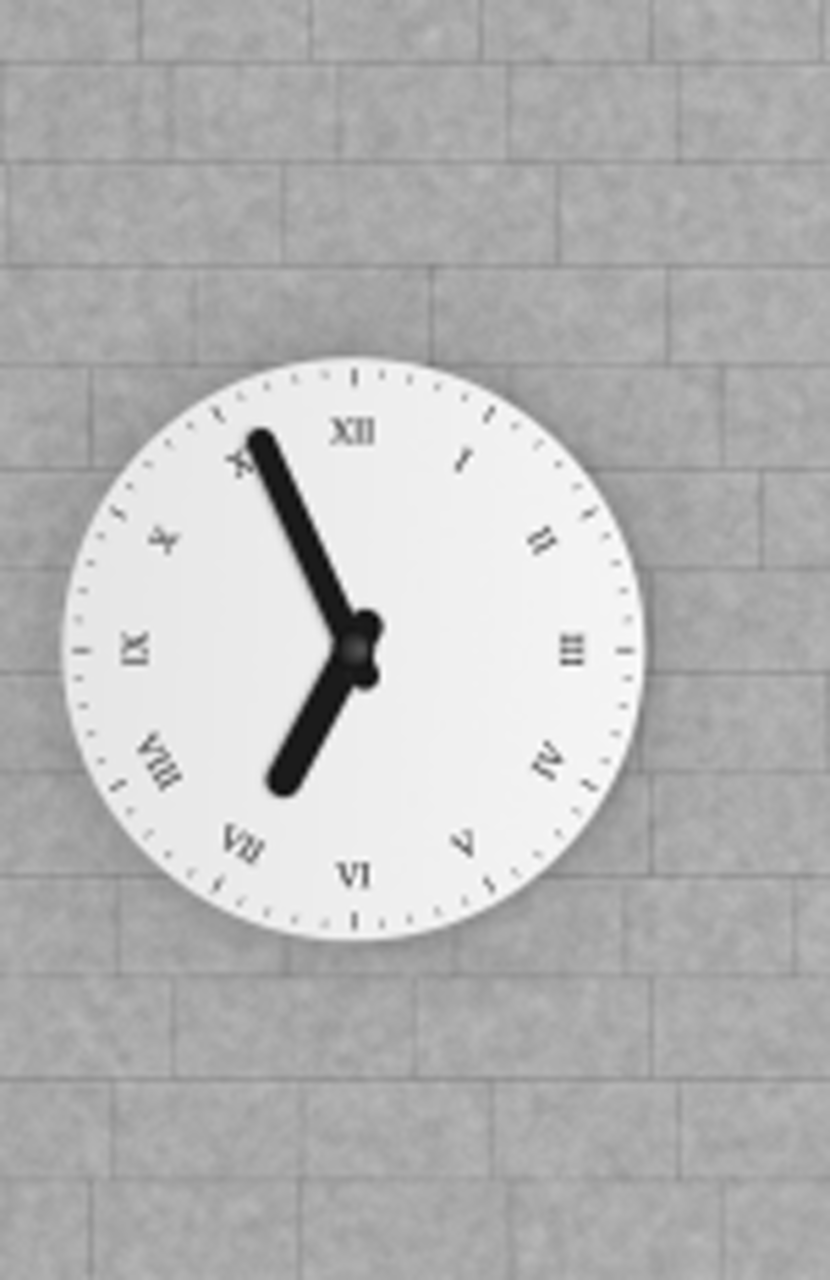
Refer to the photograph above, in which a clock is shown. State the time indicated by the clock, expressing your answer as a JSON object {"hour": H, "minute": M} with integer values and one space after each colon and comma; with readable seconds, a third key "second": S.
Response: {"hour": 6, "minute": 56}
